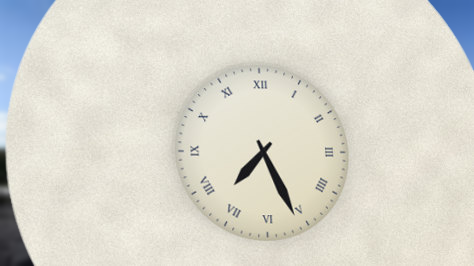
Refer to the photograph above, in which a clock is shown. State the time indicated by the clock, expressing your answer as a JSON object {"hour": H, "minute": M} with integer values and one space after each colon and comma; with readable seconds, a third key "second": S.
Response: {"hour": 7, "minute": 26}
